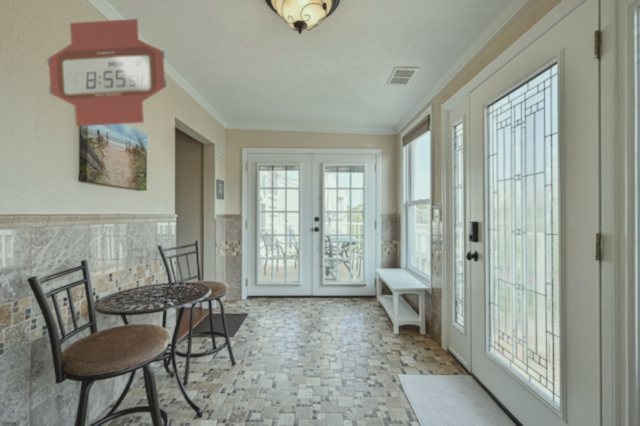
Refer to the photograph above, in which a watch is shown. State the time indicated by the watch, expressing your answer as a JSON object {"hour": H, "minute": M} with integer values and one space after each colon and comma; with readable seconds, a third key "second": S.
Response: {"hour": 8, "minute": 55, "second": 54}
